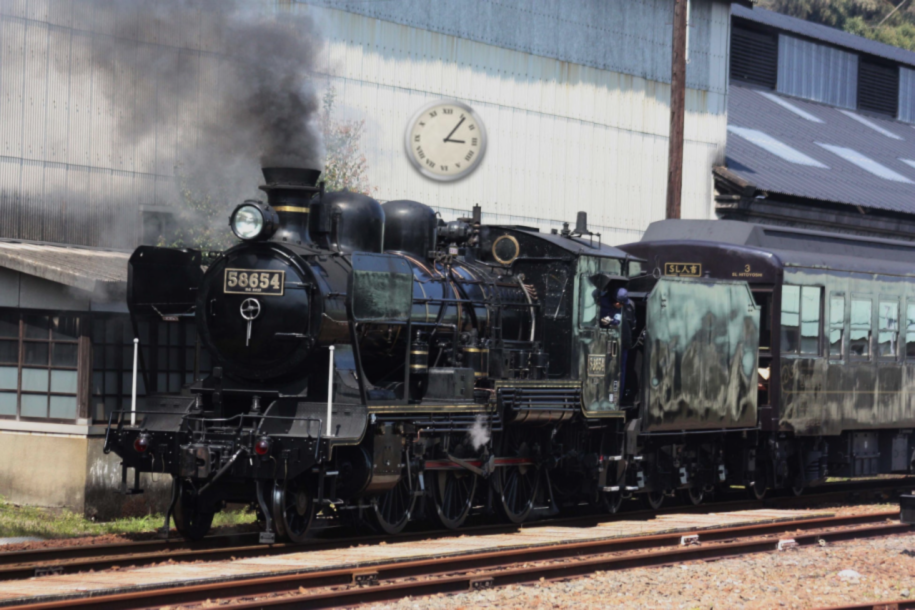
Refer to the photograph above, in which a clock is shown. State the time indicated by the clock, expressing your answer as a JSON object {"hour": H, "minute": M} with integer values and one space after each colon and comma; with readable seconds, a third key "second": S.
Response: {"hour": 3, "minute": 6}
